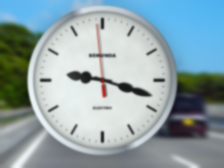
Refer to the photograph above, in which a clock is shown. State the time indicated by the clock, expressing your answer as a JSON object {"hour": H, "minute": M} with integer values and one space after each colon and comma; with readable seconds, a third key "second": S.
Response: {"hour": 9, "minute": 17, "second": 59}
